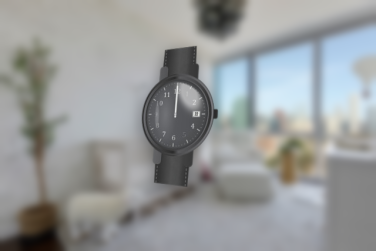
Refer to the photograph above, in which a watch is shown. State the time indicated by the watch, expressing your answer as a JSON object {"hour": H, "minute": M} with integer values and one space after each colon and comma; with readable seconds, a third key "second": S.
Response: {"hour": 12, "minute": 0}
